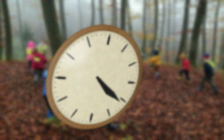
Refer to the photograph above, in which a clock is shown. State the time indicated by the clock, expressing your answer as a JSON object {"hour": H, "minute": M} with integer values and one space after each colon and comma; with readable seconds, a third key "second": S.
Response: {"hour": 4, "minute": 21}
